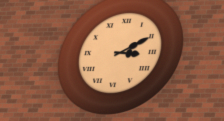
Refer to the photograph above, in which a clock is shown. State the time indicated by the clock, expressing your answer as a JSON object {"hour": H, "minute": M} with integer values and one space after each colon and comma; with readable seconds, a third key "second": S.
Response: {"hour": 3, "minute": 10}
